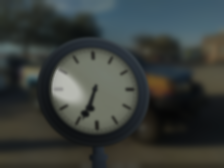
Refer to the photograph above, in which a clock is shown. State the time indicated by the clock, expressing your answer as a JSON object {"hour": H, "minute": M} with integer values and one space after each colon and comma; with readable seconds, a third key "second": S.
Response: {"hour": 6, "minute": 34}
